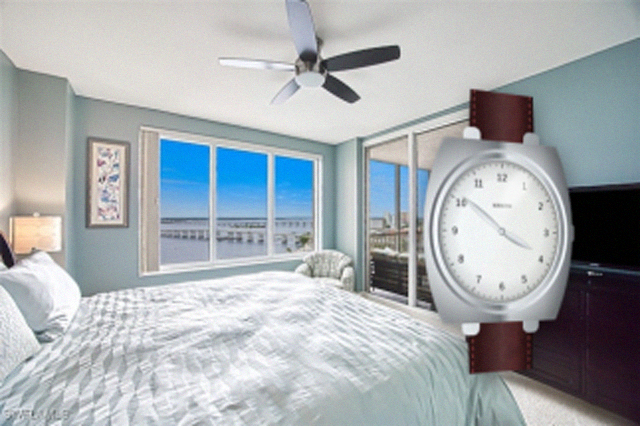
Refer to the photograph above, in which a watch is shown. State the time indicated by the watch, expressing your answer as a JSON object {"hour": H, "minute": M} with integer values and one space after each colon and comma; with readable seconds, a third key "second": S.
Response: {"hour": 3, "minute": 51}
